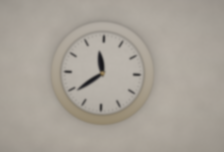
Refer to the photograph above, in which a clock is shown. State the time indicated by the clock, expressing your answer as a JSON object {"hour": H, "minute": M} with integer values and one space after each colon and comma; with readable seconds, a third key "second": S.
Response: {"hour": 11, "minute": 39}
